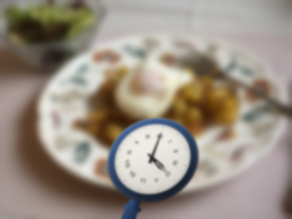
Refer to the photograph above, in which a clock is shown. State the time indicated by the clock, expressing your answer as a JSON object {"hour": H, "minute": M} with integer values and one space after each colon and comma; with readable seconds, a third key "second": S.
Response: {"hour": 4, "minute": 0}
